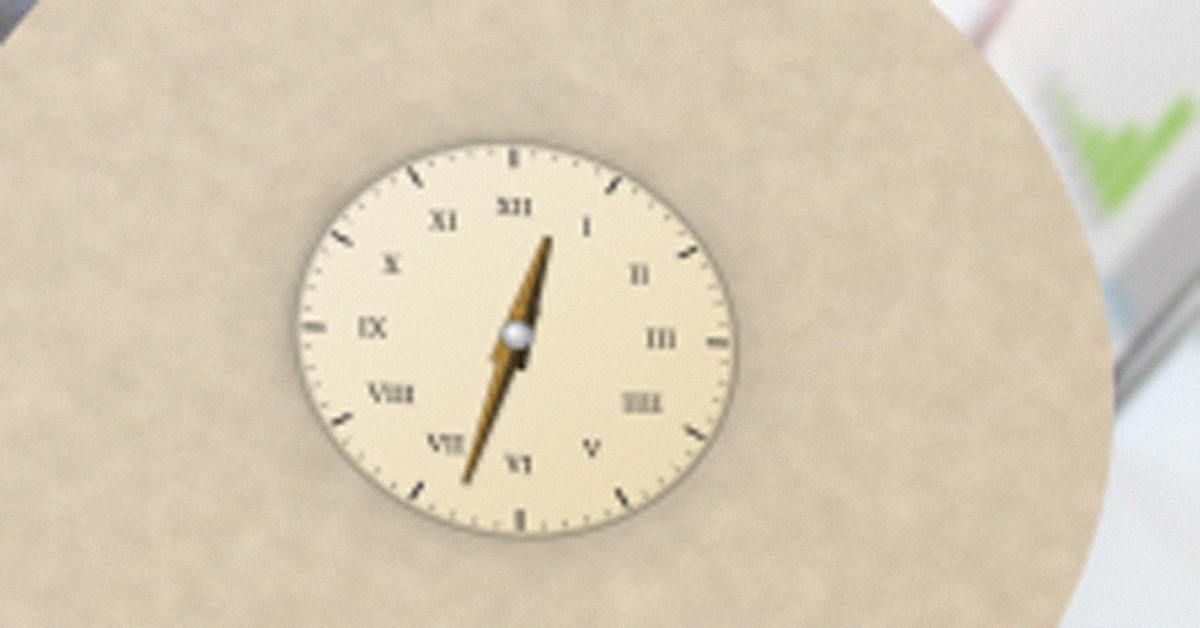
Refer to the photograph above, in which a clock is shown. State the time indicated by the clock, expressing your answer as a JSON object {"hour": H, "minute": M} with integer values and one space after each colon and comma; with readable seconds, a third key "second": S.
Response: {"hour": 12, "minute": 33}
